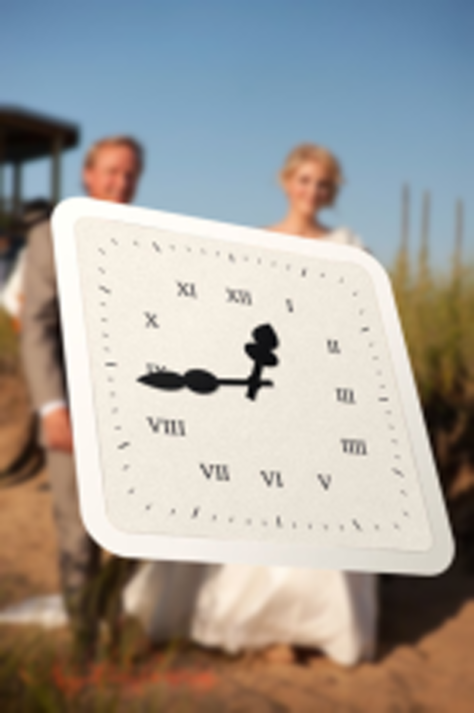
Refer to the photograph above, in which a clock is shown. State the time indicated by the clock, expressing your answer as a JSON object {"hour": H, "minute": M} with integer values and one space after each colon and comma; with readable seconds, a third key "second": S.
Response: {"hour": 12, "minute": 44}
